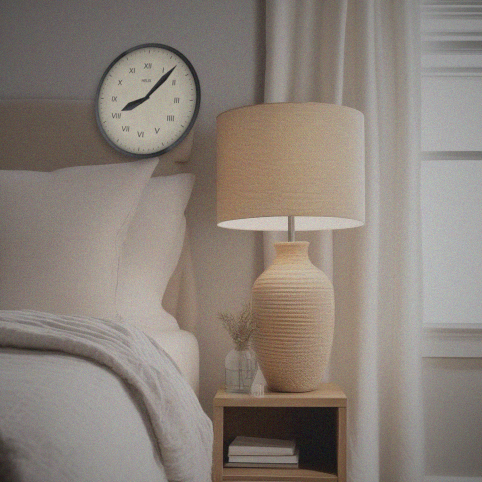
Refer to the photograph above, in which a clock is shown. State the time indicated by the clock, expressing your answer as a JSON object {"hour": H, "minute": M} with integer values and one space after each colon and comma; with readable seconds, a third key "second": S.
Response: {"hour": 8, "minute": 7}
